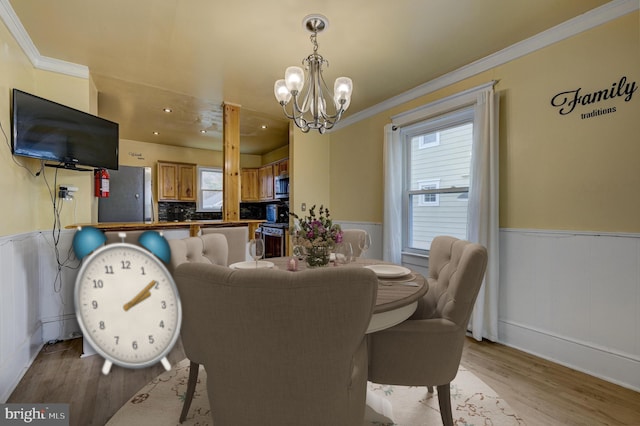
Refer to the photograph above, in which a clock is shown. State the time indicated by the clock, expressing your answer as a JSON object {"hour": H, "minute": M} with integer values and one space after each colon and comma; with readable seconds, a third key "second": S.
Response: {"hour": 2, "minute": 9}
